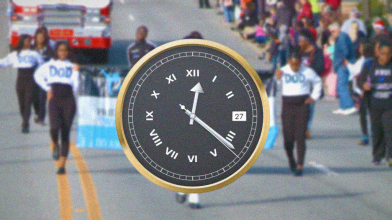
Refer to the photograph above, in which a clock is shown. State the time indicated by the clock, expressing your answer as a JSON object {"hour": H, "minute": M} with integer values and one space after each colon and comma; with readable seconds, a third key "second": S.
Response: {"hour": 12, "minute": 21, "second": 22}
